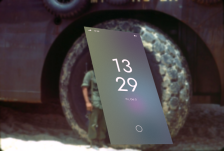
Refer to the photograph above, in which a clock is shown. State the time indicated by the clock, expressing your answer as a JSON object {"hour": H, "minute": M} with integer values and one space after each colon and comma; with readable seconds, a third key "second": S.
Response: {"hour": 13, "minute": 29}
